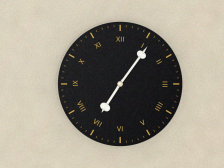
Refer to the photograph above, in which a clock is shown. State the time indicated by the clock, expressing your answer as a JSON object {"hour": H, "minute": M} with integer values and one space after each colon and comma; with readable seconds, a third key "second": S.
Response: {"hour": 7, "minute": 6}
